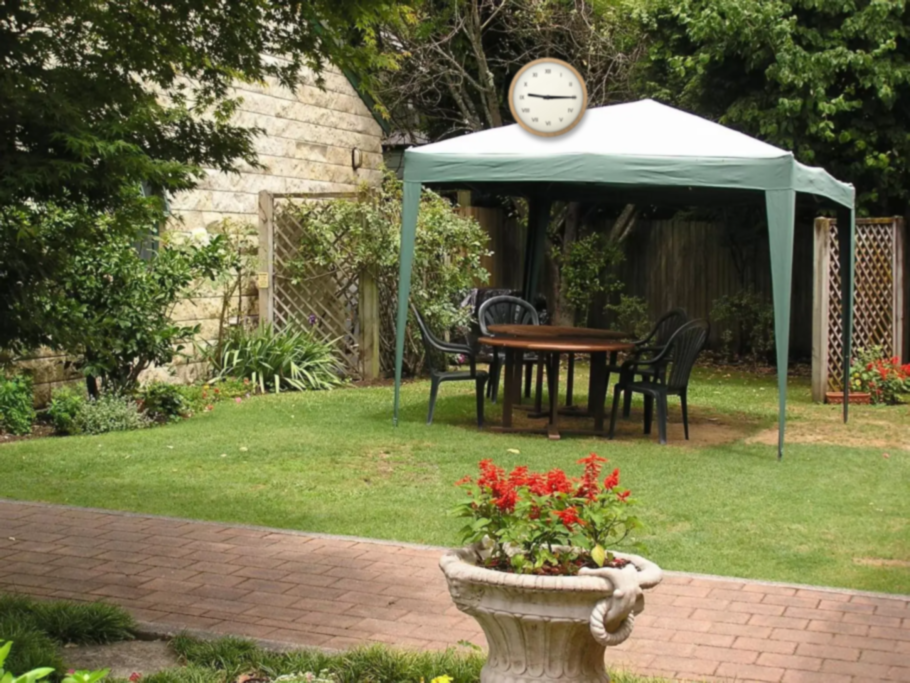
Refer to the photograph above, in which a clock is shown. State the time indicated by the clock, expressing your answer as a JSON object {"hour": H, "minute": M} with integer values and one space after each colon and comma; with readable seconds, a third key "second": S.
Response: {"hour": 9, "minute": 15}
